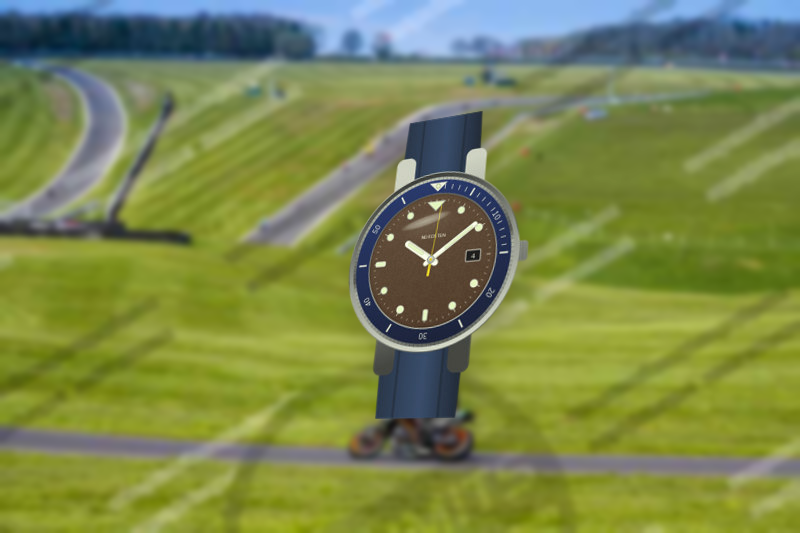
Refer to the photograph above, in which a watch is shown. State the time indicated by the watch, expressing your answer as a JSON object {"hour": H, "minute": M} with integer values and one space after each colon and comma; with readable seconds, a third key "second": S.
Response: {"hour": 10, "minute": 9, "second": 1}
